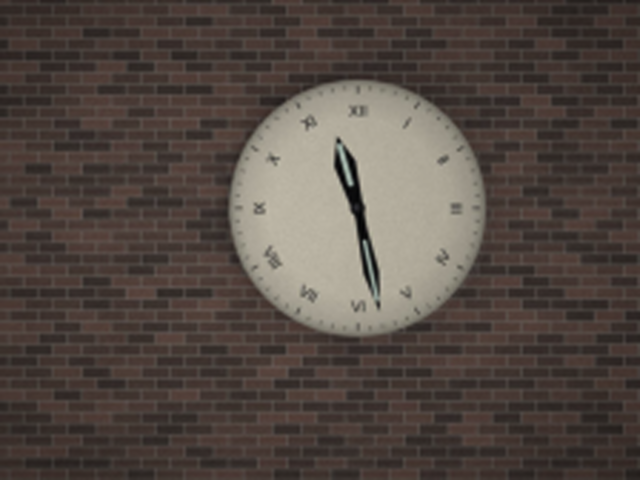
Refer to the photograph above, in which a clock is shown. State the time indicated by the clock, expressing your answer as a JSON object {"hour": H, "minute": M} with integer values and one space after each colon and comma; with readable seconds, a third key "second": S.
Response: {"hour": 11, "minute": 28}
